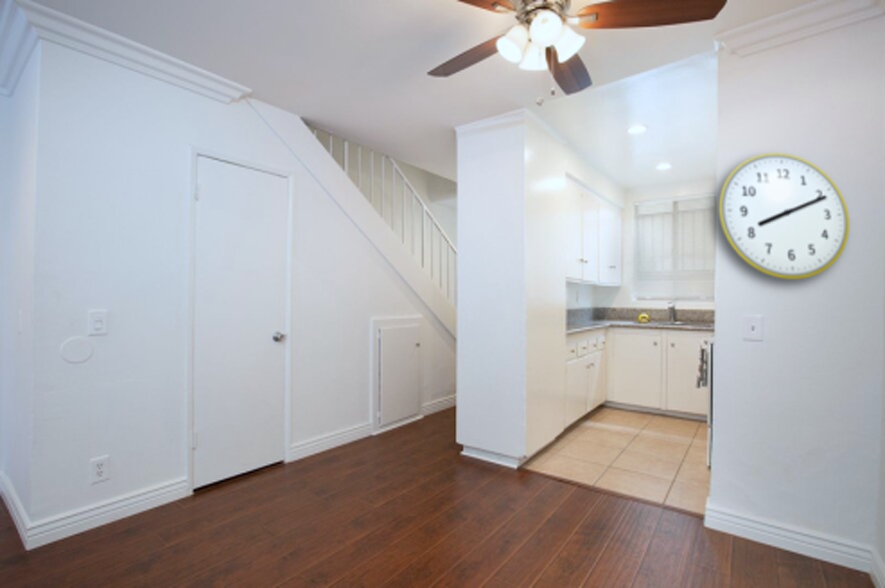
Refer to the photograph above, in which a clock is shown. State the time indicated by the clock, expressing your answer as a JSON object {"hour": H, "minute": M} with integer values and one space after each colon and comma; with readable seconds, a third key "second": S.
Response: {"hour": 8, "minute": 11}
